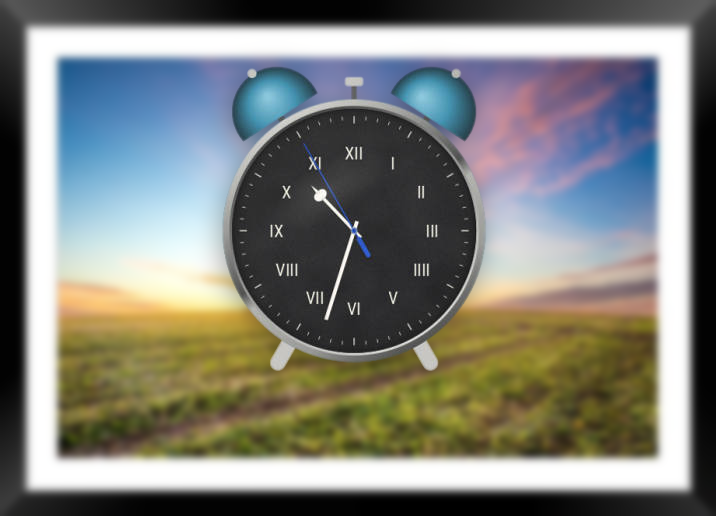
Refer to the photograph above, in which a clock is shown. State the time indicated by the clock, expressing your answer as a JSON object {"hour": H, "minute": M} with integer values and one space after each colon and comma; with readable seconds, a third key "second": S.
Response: {"hour": 10, "minute": 32, "second": 55}
